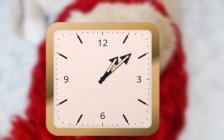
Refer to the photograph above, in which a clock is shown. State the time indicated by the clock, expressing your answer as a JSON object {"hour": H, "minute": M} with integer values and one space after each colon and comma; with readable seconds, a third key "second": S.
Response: {"hour": 1, "minute": 8}
